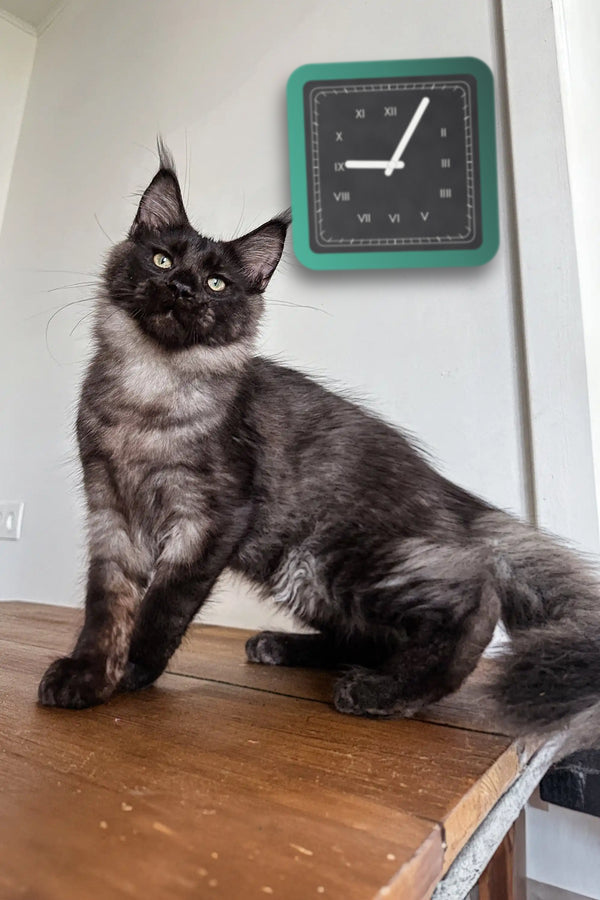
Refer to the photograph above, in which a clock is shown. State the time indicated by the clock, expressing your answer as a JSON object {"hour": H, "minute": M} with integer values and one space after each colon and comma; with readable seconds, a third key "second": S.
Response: {"hour": 9, "minute": 5}
